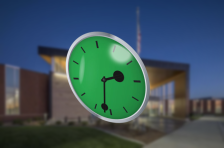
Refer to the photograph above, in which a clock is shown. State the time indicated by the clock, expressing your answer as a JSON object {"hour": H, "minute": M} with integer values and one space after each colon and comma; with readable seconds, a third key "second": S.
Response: {"hour": 2, "minute": 32}
